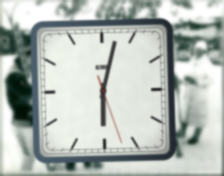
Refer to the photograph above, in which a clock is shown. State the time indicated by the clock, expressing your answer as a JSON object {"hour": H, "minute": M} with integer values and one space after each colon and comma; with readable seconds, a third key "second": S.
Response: {"hour": 6, "minute": 2, "second": 27}
